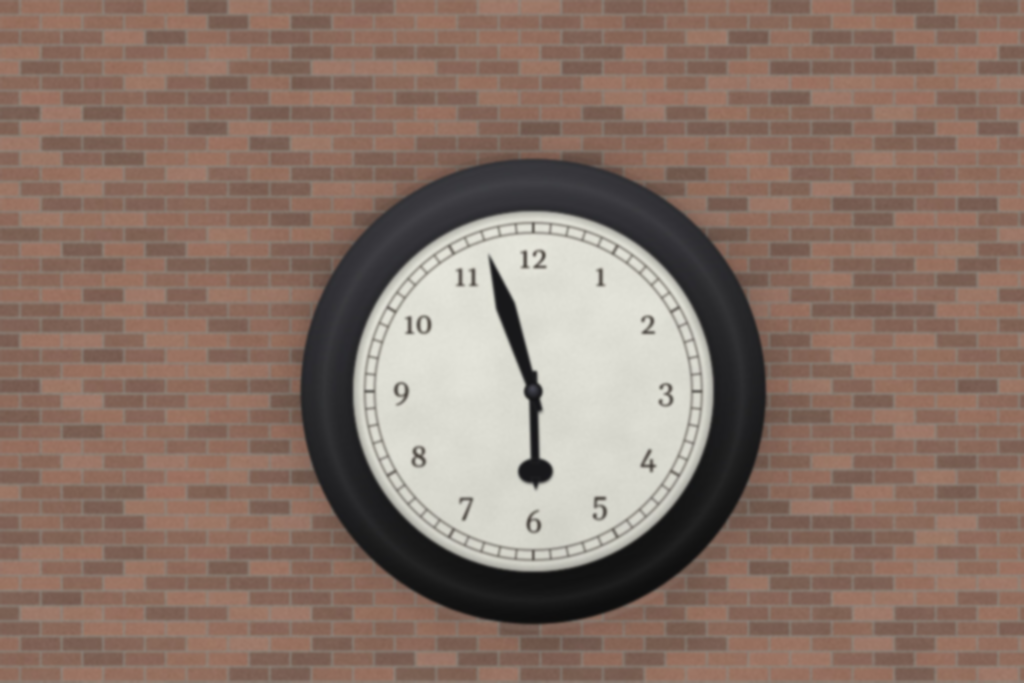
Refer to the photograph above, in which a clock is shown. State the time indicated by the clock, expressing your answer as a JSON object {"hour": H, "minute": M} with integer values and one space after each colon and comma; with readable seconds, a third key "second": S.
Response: {"hour": 5, "minute": 57}
